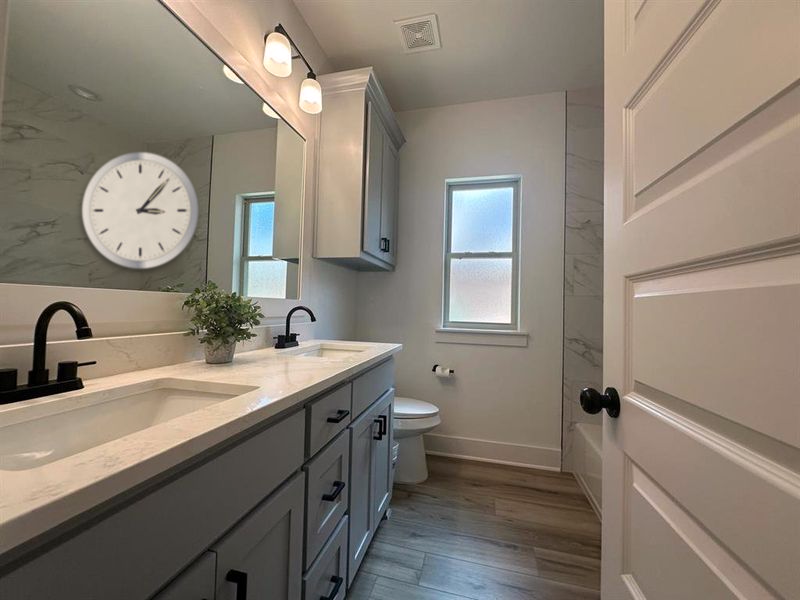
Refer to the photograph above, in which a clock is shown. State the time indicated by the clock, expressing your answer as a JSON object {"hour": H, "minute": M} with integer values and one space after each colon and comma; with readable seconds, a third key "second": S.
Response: {"hour": 3, "minute": 7}
